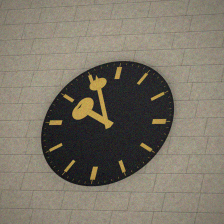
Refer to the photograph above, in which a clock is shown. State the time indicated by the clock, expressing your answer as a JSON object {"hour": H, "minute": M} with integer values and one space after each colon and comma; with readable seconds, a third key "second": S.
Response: {"hour": 9, "minute": 56}
